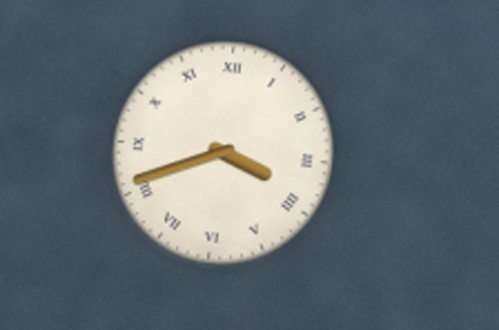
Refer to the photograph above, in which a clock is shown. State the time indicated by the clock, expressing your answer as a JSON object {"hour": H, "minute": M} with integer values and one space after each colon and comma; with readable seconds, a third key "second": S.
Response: {"hour": 3, "minute": 41}
